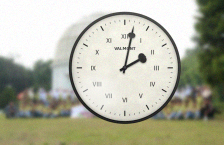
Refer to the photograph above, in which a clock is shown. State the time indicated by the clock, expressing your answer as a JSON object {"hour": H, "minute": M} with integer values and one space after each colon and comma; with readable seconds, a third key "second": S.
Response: {"hour": 2, "minute": 2}
